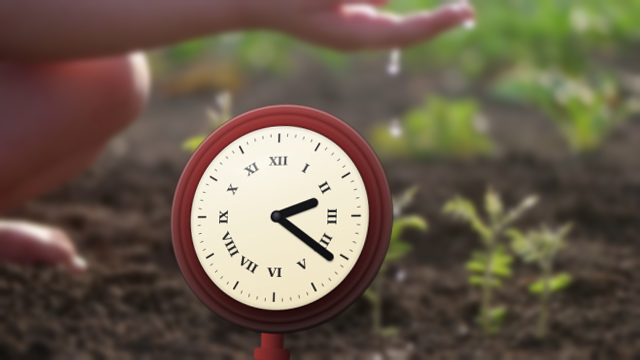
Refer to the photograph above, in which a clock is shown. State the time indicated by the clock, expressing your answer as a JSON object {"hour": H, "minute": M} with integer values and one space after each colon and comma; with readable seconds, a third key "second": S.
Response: {"hour": 2, "minute": 21}
